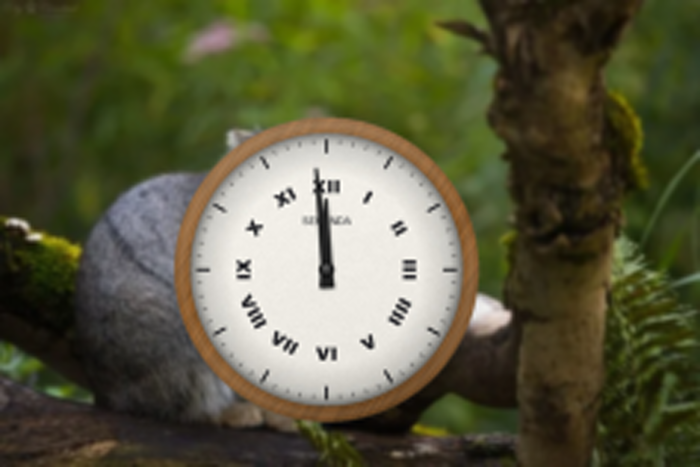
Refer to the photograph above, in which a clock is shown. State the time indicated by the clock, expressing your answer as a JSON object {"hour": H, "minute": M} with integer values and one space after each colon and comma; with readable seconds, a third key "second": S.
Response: {"hour": 11, "minute": 59}
